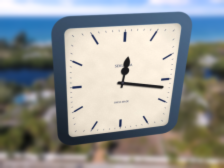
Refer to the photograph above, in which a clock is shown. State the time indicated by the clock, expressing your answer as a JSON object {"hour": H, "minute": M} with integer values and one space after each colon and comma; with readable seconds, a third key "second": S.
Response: {"hour": 12, "minute": 17}
